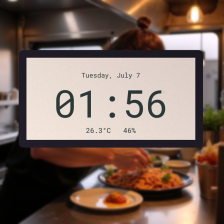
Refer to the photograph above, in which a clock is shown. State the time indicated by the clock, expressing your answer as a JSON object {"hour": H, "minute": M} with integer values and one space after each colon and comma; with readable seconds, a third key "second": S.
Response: {"hour": 1, "minute": 56}
